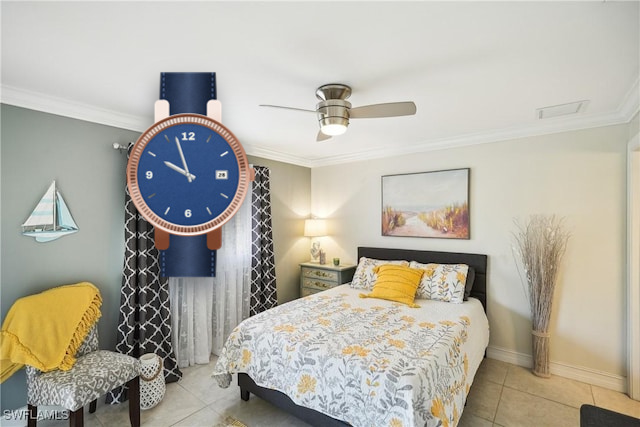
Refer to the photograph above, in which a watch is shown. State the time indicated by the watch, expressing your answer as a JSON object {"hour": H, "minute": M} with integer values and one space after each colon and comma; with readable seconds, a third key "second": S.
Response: {"hour": 9, "minute": 57}
